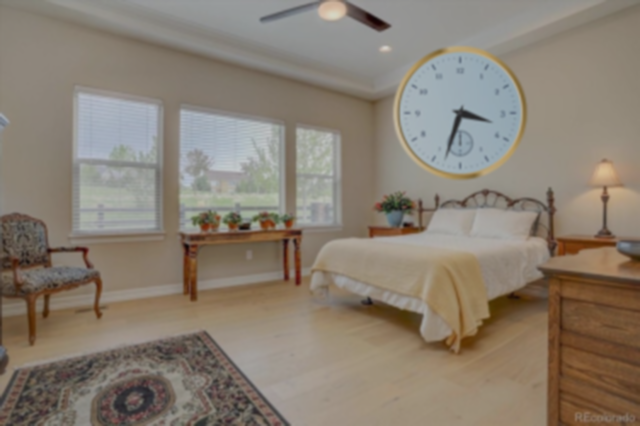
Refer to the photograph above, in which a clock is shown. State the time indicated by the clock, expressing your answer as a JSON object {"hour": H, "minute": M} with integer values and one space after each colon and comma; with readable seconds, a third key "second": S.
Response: {"hour": 3, "minute": 33}
